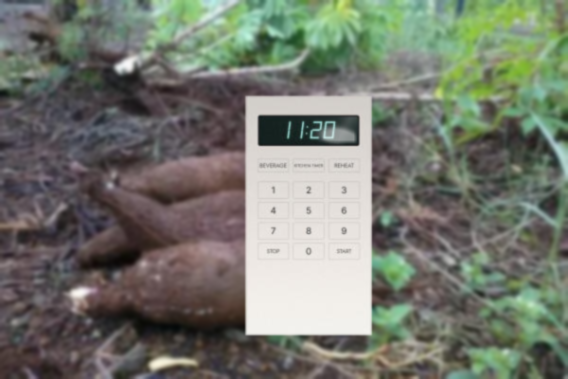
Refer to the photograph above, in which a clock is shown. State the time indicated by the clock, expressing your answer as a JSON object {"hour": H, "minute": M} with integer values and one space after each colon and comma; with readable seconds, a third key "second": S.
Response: {"hour": 11, "minute": 20}
